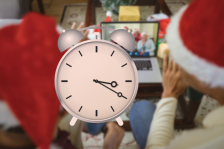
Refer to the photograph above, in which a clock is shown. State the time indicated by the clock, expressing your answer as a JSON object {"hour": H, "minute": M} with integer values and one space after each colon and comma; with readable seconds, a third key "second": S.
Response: {"hour": 3, "minute": 20}
